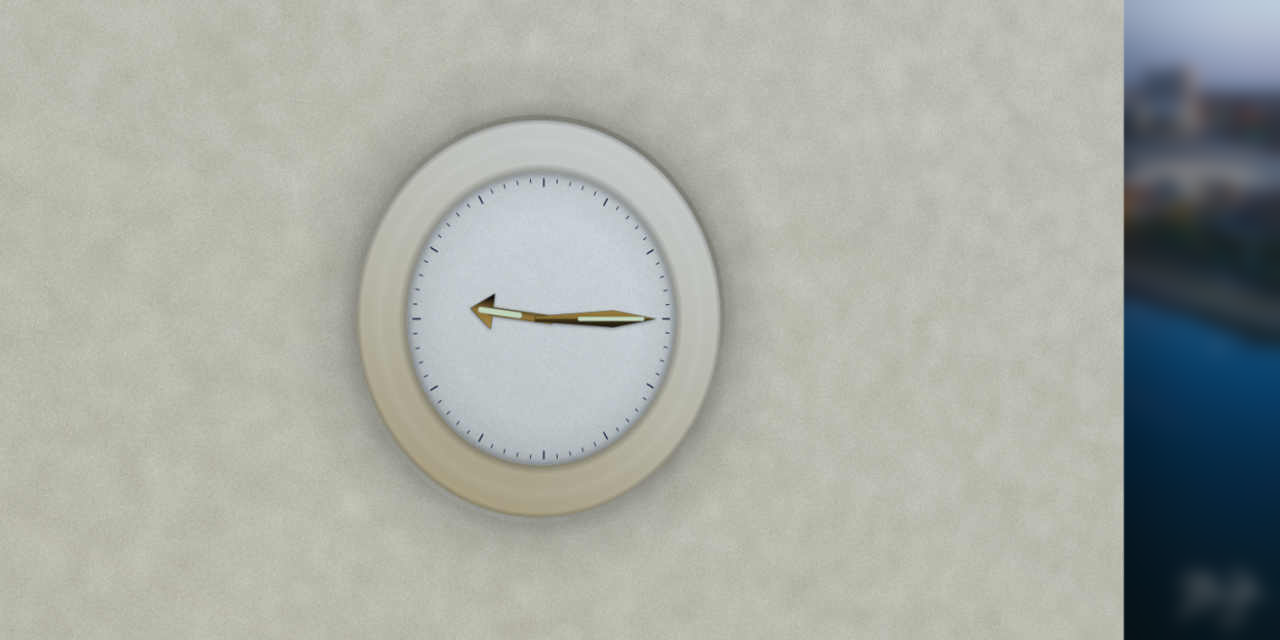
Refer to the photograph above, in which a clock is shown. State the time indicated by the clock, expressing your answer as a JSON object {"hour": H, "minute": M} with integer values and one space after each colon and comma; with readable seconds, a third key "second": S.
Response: {"hour": 9, "minute": 15}
